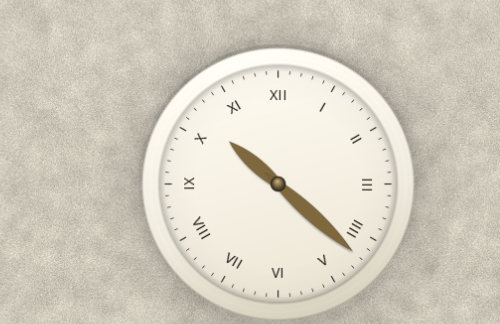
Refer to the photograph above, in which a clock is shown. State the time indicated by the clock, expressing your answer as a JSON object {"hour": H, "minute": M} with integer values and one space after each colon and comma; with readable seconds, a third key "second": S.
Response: {"hour": 10, "minute": 22}
